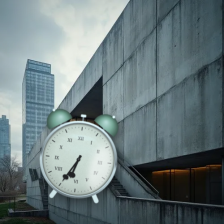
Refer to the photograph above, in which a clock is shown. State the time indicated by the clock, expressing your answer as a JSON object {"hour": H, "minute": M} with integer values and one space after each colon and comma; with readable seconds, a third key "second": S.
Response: {"hour": 6, "minute": 35}
